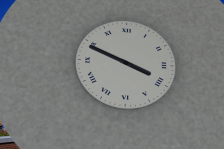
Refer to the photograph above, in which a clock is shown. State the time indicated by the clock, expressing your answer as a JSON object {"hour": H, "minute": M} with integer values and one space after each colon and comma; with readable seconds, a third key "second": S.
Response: {"hour": 3, "minute": 49}
